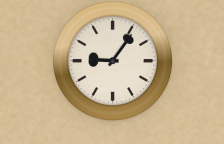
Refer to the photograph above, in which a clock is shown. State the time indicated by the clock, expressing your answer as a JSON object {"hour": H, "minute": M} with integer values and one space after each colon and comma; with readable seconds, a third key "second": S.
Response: {"hour": 9, "minute": 6}
